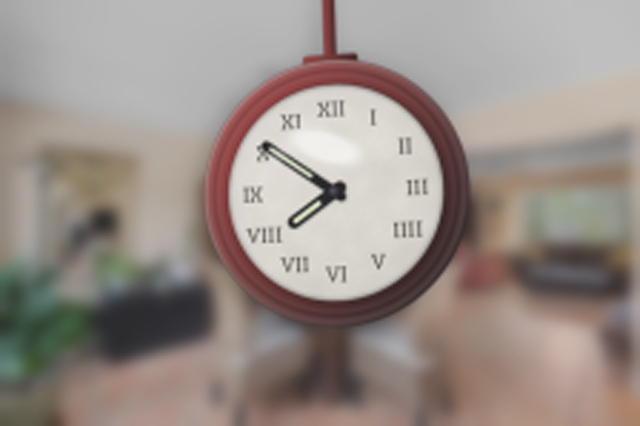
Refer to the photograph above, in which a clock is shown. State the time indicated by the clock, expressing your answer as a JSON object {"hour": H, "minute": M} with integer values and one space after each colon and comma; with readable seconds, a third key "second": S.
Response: {"hour": 7, "minute": 51}
